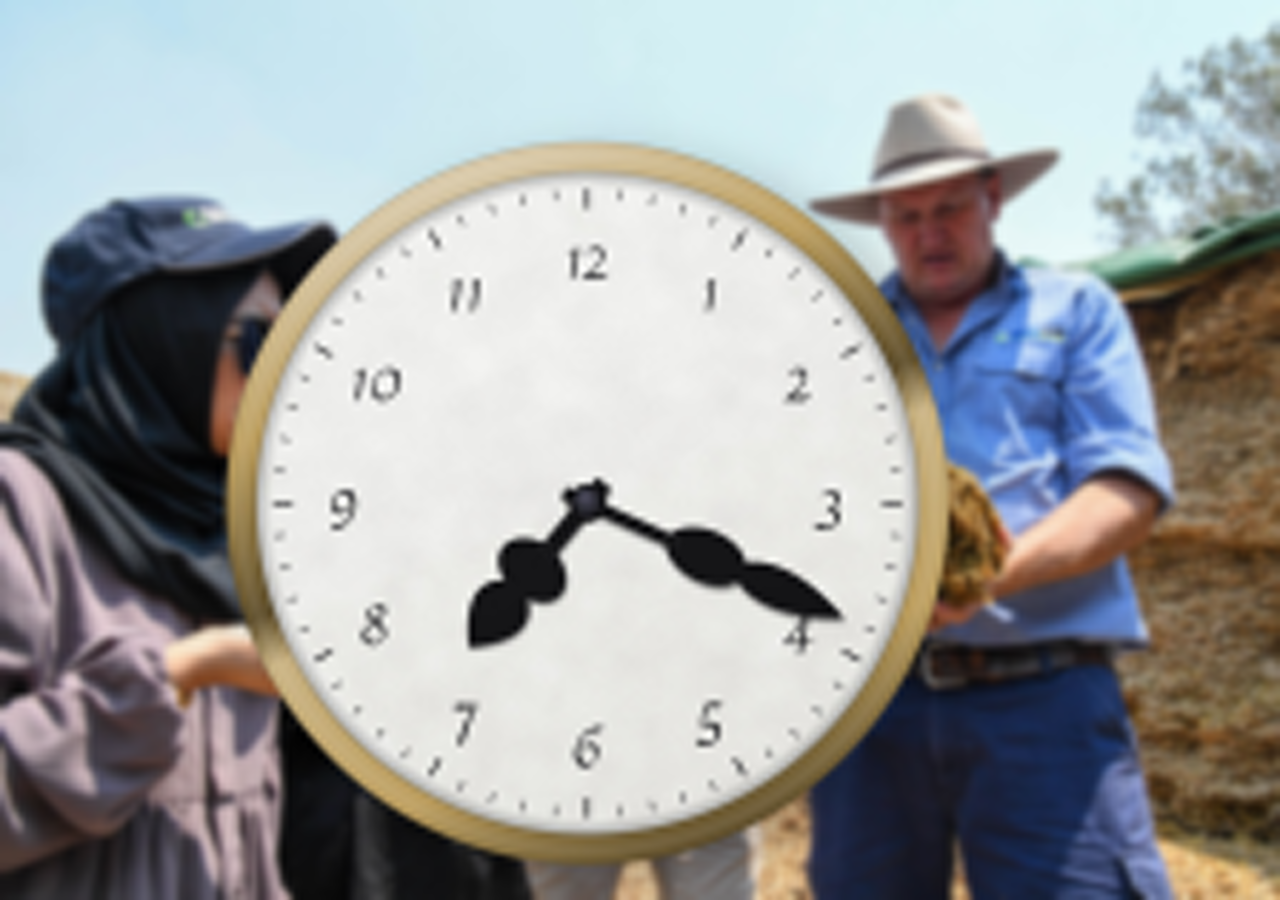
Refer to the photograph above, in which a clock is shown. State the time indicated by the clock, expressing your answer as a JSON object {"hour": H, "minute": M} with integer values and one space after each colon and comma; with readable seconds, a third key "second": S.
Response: {"hour": 7, "minute": 19}
